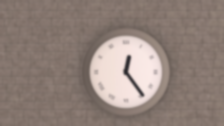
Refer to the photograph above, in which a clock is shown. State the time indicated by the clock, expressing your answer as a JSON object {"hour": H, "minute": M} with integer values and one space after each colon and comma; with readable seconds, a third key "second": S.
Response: {"hour": 12, "minute": 24}
